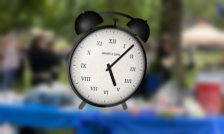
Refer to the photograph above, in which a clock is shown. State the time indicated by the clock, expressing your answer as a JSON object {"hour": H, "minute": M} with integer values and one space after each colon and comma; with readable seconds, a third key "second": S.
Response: {"hour": 5, "minute": 7}
